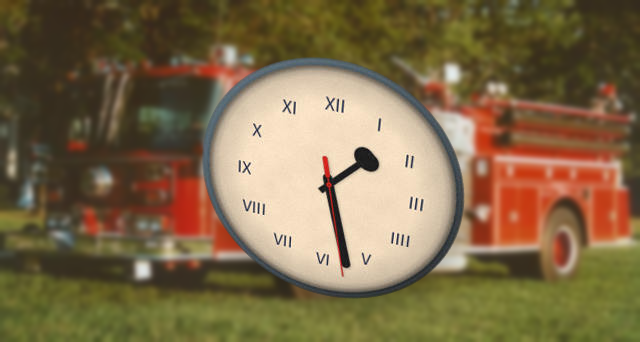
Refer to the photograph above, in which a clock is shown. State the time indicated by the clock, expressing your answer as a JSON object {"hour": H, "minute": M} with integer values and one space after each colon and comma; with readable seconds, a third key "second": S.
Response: {"hour": 1, "minute": 27, "second": 28}
